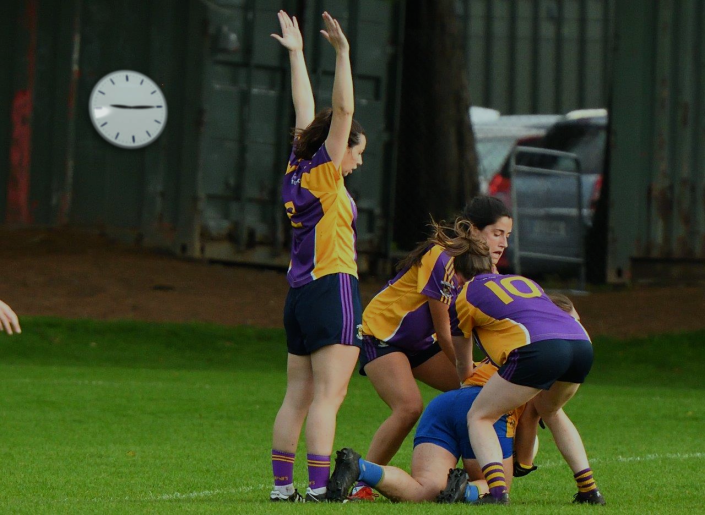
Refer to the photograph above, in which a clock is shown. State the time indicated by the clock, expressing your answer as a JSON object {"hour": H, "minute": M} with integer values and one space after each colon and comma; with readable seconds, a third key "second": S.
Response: {"hour": 9, "minute": 15}
